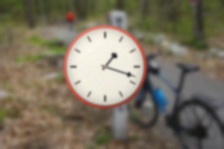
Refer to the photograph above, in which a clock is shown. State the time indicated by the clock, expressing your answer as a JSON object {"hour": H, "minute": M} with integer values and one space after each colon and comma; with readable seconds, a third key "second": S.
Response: {"hour": 1, "minute": 18}
